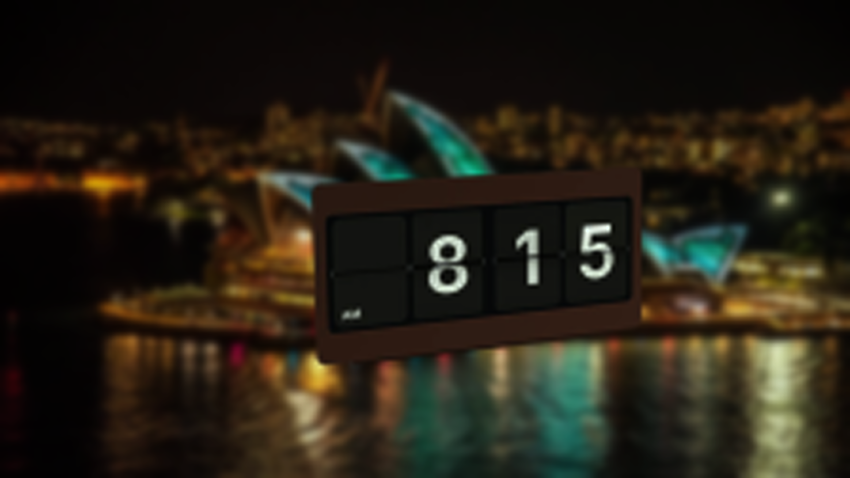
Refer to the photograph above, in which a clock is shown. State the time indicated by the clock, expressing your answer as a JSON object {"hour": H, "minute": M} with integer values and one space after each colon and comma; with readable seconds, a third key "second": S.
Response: {"hour": 8, "minute": 15}
